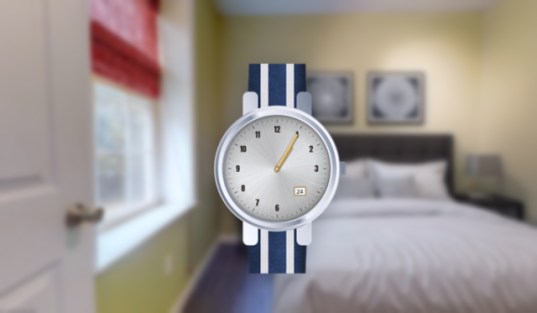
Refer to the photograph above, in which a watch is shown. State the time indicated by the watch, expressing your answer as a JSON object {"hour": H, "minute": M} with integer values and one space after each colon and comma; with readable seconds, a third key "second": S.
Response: {"hour": 1, "minute": 5}
